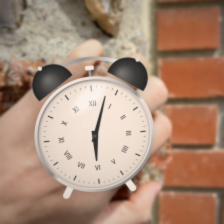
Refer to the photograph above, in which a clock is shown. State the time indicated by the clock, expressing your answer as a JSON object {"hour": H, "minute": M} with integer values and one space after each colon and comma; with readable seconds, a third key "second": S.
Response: {"hour": 6, "minute": 3}
